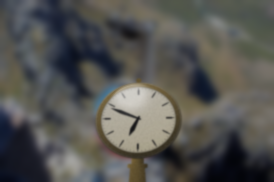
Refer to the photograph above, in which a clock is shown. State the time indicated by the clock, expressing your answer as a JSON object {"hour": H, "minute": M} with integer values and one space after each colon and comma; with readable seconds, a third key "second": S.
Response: {"hour": 6, "minute": 49}
